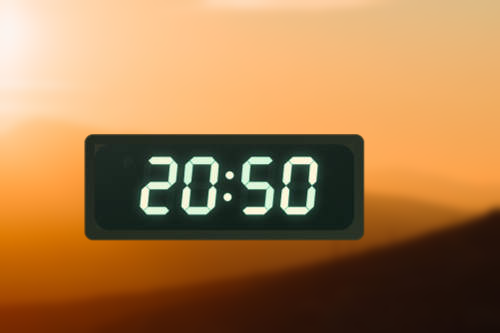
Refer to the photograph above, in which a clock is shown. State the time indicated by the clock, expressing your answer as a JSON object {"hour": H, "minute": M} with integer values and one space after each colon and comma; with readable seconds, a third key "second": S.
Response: {"hour": 20, "minute": 50}
